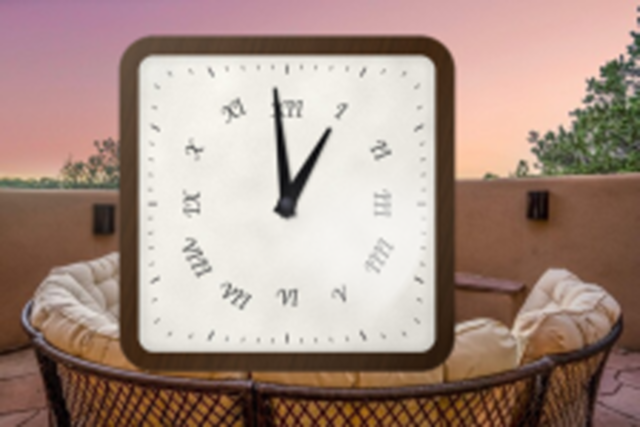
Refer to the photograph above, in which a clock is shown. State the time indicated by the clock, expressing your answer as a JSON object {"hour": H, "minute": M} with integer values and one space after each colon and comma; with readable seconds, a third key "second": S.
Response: {"hour": 12, "minute": 59}
